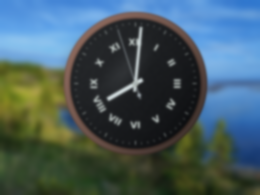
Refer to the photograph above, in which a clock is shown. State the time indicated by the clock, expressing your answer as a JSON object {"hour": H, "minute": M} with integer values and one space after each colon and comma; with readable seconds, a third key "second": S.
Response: {"hour": 8, "minute": 0, "second": 57}
